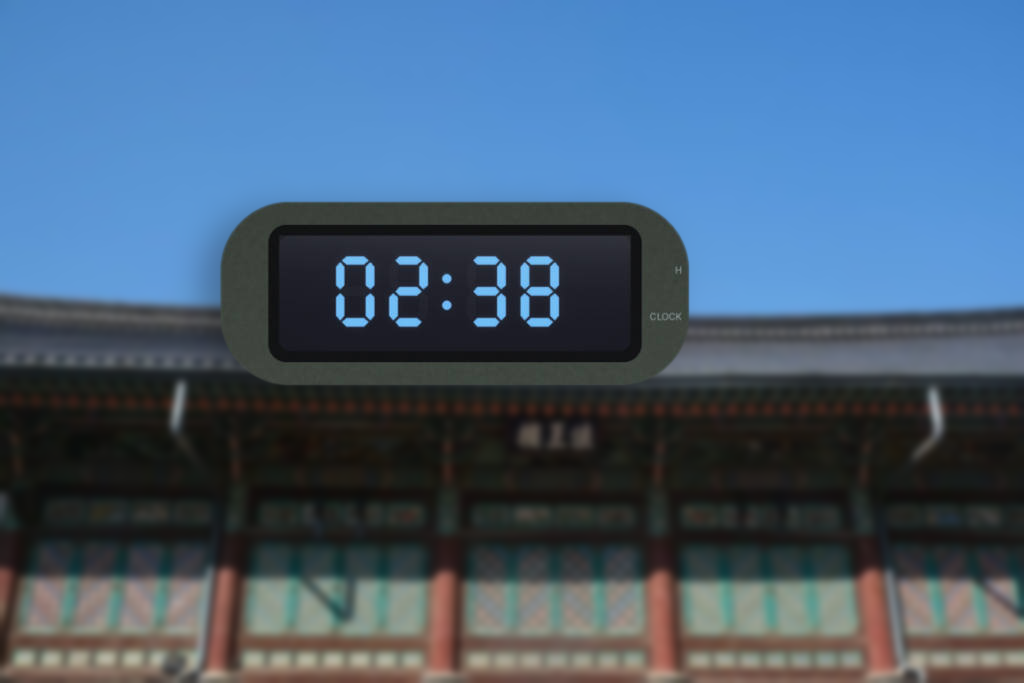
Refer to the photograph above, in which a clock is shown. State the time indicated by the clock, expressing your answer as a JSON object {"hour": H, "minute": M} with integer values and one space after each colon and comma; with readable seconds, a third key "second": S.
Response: {"hour": 2, "minute": 38}
